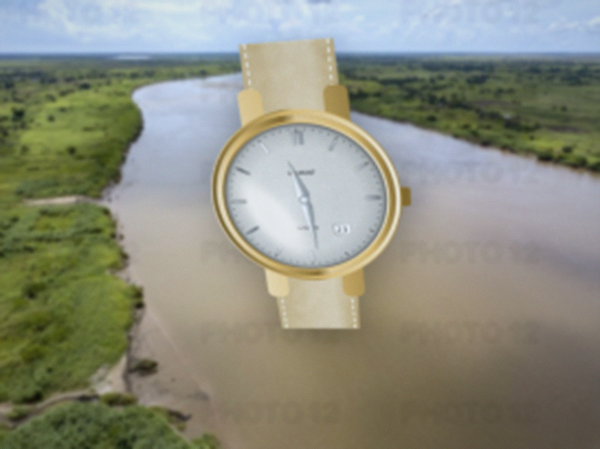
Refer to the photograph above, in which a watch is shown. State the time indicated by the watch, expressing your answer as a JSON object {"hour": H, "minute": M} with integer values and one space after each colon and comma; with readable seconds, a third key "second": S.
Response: {"hour": 11, "minute": 29}
